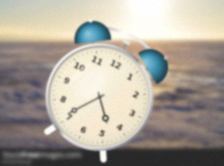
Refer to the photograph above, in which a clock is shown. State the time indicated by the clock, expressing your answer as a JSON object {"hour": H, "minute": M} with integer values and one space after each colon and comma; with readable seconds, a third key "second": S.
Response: {"hour": 4, "minute": 36}
